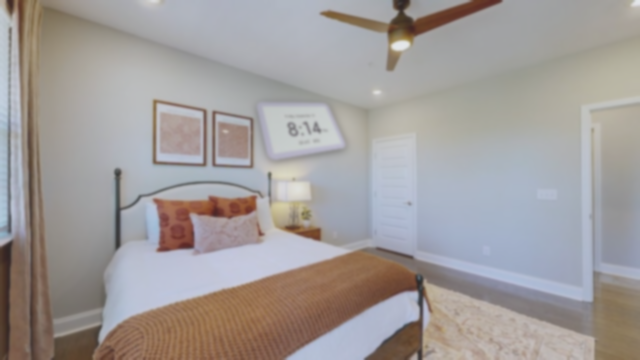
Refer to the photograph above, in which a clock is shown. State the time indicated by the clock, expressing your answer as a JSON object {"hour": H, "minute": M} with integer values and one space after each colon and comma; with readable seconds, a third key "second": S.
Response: {"hour": 8, "minute": 14}
